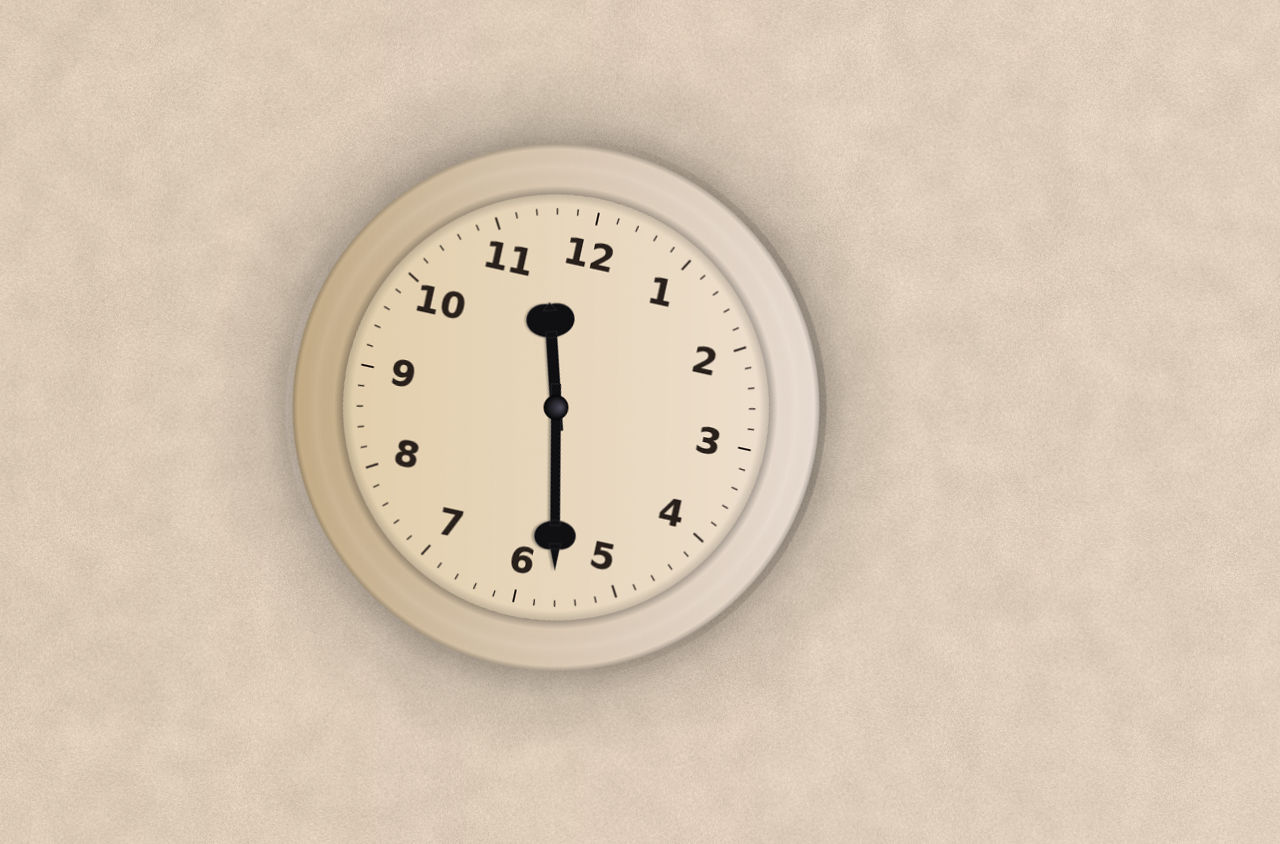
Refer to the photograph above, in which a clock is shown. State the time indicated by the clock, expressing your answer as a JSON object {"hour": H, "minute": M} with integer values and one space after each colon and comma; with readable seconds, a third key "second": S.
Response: {"hour": 11, "minute": 28}
